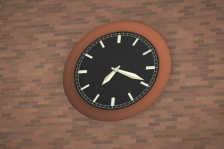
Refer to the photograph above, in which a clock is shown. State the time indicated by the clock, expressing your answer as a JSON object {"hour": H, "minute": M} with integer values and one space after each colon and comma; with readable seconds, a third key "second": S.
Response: {"hour": 7, "minute": 19}
